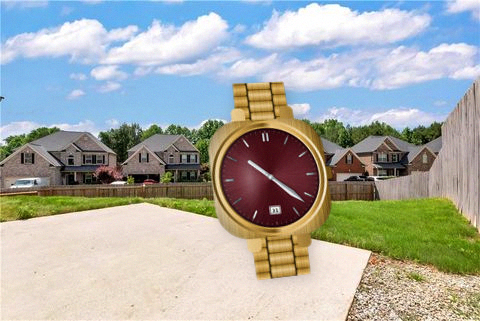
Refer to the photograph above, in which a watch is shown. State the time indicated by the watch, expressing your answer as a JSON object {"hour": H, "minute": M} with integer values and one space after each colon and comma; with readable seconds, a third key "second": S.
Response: {"hour": 10, "minute": 22}
